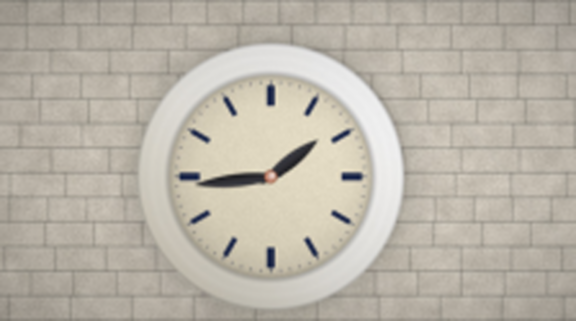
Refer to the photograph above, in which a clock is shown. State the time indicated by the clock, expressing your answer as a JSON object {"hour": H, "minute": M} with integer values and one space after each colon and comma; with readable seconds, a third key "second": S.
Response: {"hour": 1, "minute": 44}
